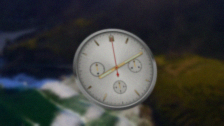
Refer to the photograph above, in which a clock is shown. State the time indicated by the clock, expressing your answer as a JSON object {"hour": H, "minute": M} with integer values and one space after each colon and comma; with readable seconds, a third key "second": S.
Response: {"hour": 8, "minute": 11}
